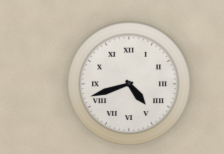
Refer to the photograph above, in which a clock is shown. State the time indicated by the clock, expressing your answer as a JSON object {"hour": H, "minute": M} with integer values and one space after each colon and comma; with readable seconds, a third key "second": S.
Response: {"hour": 4, "minute": 42}
